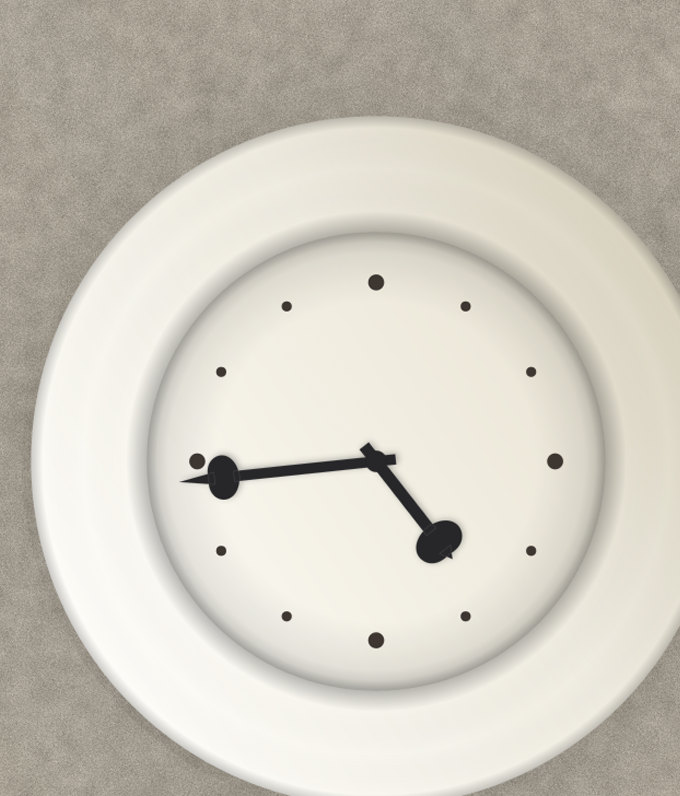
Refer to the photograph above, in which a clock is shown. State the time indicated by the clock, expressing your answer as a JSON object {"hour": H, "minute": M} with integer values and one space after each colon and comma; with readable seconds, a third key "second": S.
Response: {"hour": 4, "minute": 44}
